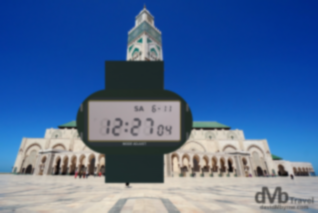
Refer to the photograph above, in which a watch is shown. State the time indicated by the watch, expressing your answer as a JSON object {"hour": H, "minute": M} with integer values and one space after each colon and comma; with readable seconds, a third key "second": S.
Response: {"hour": 12, "minute": 27, "second": 4}
